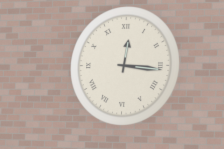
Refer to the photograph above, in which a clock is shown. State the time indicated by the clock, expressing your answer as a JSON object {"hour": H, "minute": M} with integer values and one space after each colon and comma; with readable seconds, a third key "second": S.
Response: {"hour": 12, "minute": 16}
